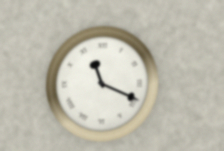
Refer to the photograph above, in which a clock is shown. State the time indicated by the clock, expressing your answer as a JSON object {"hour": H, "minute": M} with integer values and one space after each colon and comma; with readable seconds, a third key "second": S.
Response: {"hour": 11, "minute": 19}
